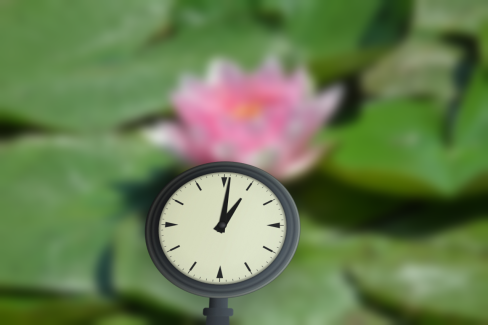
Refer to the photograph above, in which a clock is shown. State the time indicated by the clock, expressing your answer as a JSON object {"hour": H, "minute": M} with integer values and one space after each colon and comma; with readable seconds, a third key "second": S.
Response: {"hour": 1, "minute": 1}
